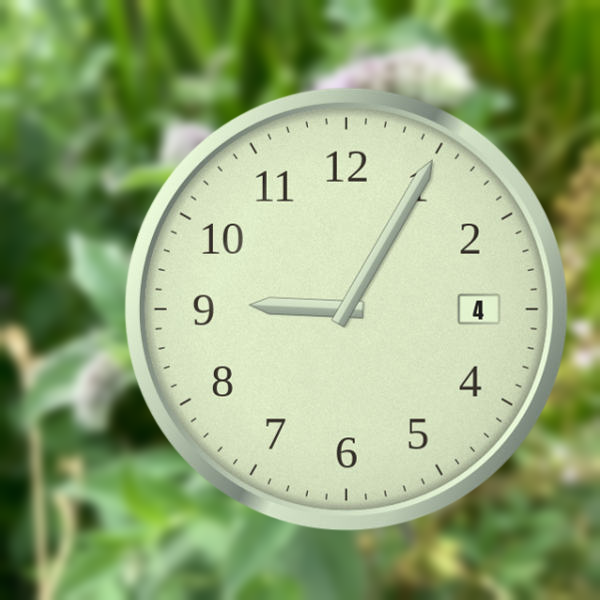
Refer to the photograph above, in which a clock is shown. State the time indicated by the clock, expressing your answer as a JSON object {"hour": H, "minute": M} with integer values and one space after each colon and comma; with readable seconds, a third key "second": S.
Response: {"hour": 9, "minute": 5}
